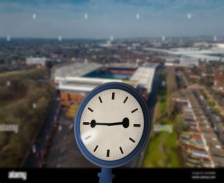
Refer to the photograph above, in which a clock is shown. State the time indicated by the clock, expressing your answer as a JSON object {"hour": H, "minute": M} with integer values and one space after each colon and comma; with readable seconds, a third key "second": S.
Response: {"hour": 2, "minute": 45}
